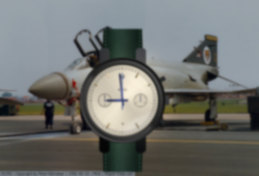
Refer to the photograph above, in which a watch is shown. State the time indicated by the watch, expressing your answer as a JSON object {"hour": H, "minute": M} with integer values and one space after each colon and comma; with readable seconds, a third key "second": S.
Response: {"hour": 8, "minute": 59}
